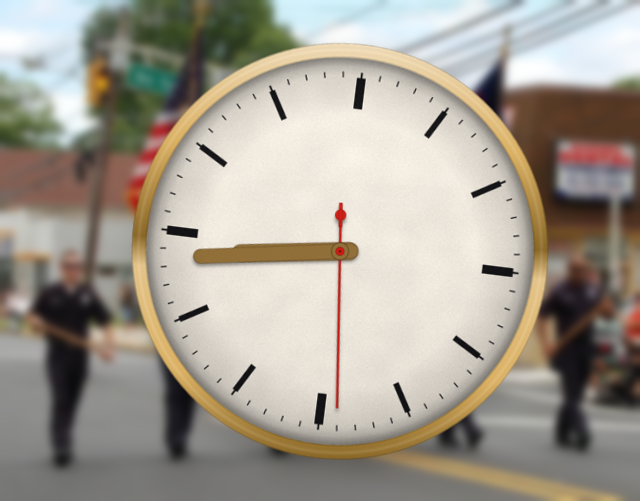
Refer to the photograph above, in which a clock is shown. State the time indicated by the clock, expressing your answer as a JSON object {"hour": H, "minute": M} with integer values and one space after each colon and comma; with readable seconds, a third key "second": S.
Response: {"hour": 8, "minute": 43, "second": 29}
